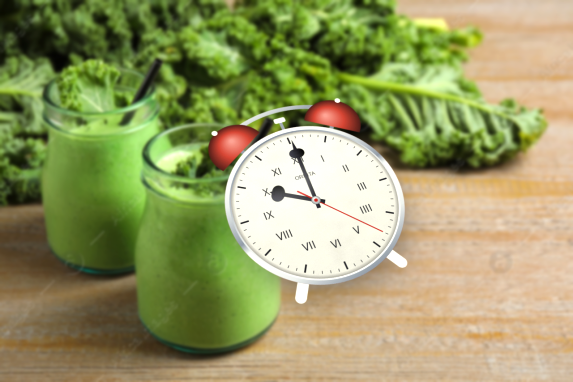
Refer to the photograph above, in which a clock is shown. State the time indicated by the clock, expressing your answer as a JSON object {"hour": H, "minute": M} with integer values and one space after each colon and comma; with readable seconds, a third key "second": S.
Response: {"hour": 10, "minute": 0, "second": 23}
